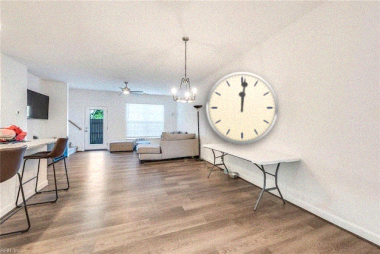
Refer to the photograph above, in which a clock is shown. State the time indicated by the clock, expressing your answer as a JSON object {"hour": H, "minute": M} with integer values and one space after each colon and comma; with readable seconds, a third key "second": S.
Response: {"hour": 12, "minute": 1}
